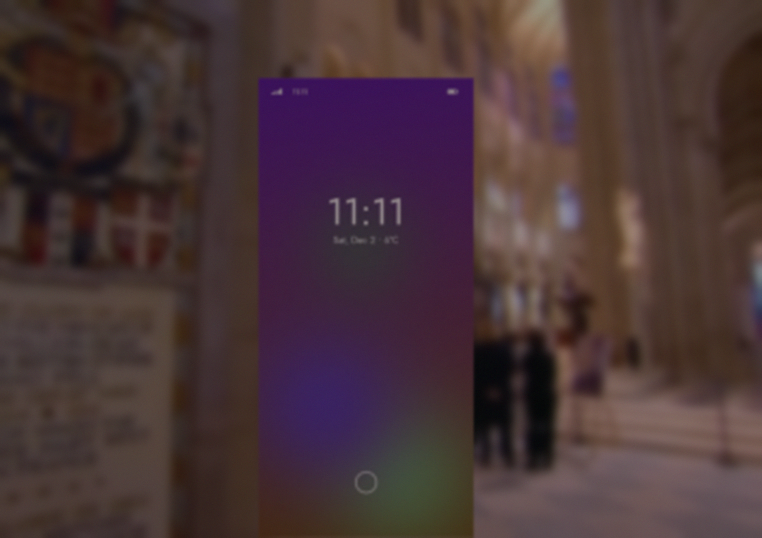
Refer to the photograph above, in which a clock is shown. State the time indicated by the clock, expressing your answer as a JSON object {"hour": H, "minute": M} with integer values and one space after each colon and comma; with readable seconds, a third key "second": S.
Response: {"hour": 11, "minute": 11}
